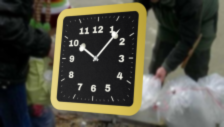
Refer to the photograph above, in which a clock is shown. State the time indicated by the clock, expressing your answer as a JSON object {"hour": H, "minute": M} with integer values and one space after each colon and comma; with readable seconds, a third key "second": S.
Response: {"hour": 10, "minute": 7}
